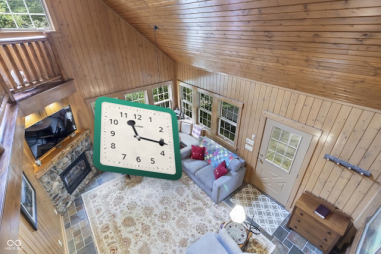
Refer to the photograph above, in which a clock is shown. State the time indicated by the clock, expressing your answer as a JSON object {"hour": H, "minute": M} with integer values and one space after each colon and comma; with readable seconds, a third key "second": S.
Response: {"hour": 11, "minute": 16}
